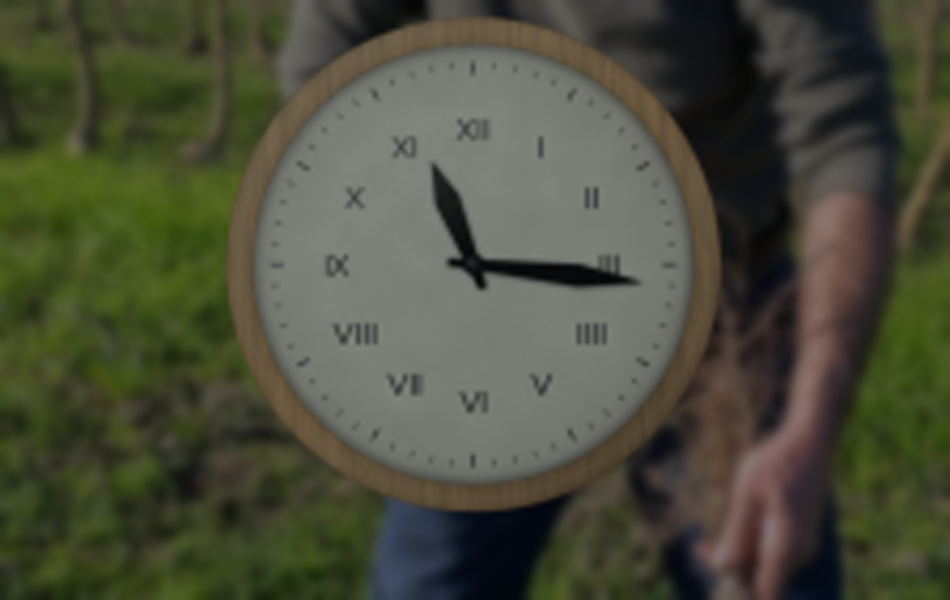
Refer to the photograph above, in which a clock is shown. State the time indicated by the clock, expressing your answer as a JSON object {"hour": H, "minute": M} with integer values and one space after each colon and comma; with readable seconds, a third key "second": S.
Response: {"hour": 11, "minute": 16}
